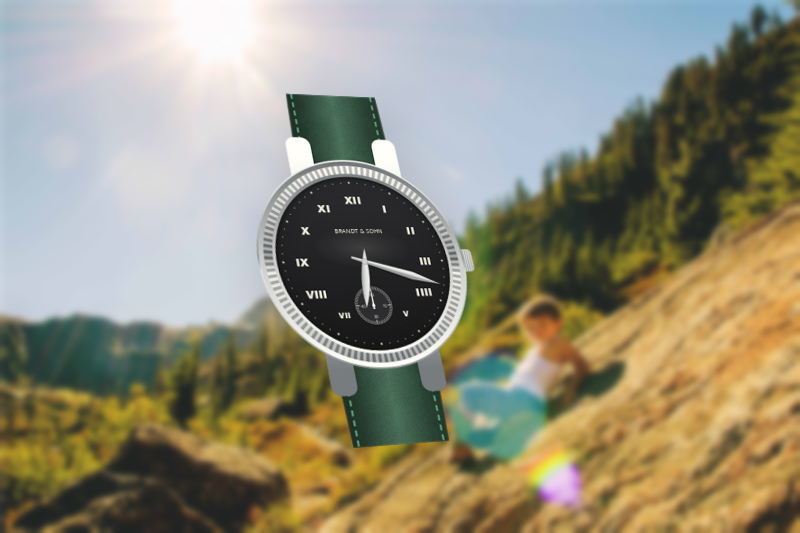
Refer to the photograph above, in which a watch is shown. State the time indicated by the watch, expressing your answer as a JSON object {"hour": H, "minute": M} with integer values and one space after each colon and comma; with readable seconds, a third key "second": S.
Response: {"hour": 6, "minute": 18}
